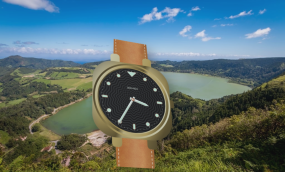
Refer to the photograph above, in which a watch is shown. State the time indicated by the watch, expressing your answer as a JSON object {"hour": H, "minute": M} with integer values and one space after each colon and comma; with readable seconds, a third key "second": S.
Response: {"hour": 3, "minute": 35}
